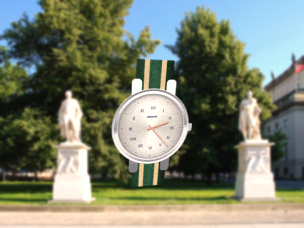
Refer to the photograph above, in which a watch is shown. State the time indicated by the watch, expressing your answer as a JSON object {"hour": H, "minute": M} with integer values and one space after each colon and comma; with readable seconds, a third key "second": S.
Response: {"hour": 2, "minute": 23}
